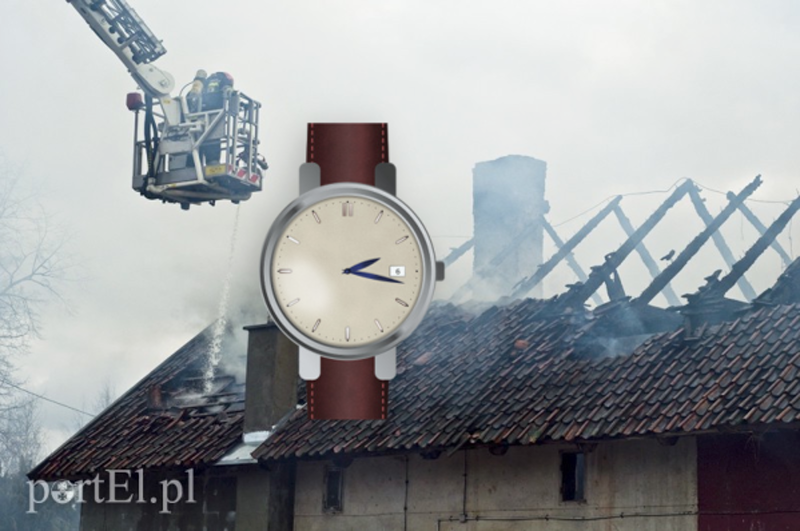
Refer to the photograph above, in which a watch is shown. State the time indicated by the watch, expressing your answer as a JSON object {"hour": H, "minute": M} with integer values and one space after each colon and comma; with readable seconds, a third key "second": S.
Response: {"hour": 2, "minute": 17}
